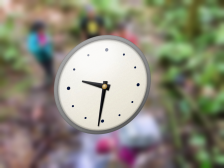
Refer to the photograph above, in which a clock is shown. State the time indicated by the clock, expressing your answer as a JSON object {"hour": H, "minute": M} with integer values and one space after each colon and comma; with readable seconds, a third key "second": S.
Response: {"hour": 9, "minute": 31}
